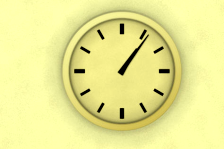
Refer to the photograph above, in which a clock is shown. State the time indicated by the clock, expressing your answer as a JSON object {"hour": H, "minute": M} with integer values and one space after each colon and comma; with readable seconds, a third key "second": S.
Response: {"hour": 1, "minute": 6}
